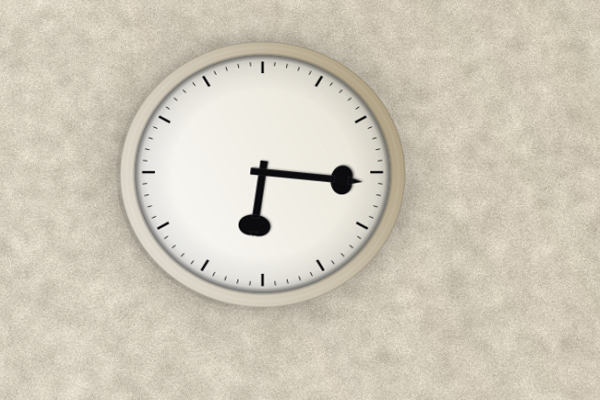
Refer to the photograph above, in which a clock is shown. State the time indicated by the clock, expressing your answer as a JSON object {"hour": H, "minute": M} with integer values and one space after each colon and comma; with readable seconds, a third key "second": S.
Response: {"hour": 6, "minute": 16}
